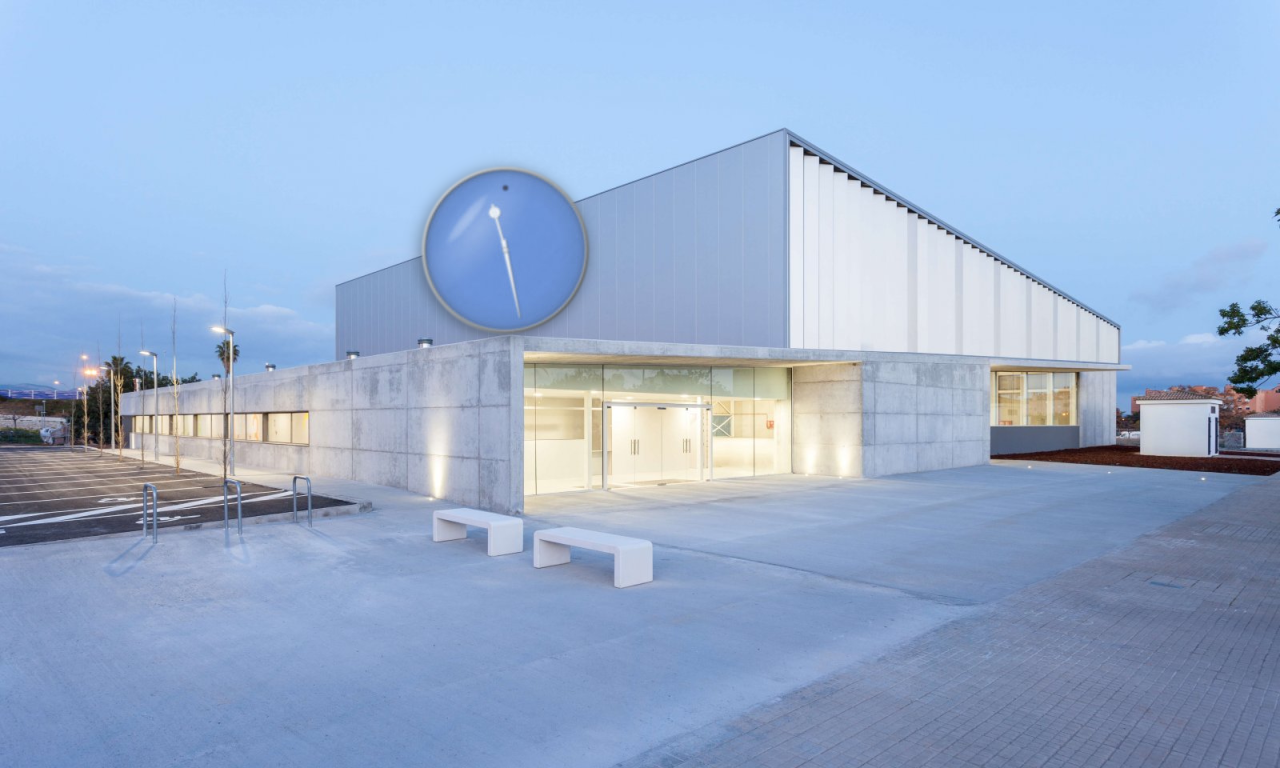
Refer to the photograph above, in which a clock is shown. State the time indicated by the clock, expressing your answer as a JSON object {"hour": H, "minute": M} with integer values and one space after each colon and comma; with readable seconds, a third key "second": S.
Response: {"hour": 11, "minute": 28}
